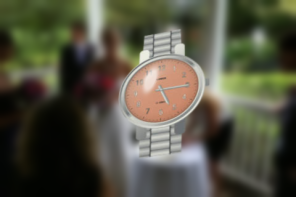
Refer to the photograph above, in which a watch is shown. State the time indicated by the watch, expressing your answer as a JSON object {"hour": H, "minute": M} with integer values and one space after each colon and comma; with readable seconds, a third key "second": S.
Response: {"hour": 5, "minute": 15}
